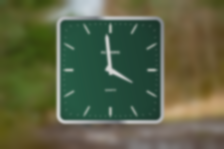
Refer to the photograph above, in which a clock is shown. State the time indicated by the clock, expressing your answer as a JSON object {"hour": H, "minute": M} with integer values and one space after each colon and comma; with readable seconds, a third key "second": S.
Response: {"hour": 3, "minute": 59}
